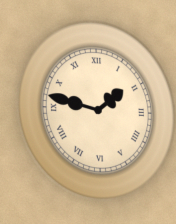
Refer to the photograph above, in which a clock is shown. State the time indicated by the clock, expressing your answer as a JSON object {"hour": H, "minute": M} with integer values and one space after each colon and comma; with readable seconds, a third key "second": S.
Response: {"hour": 1, "minute": 47}
